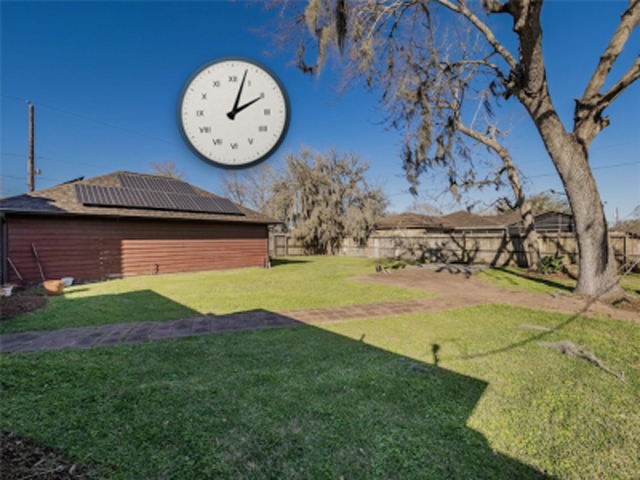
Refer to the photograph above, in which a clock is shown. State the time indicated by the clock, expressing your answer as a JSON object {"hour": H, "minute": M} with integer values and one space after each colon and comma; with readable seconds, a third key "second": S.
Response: {"hour": 2, "minute": 3}
